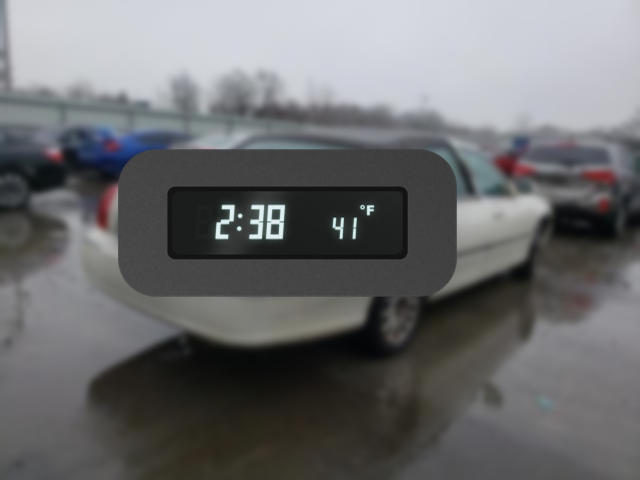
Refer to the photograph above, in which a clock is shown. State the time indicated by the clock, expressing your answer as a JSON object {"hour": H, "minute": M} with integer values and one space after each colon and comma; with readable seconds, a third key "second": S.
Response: {"hour": 2, "minute": 38}
